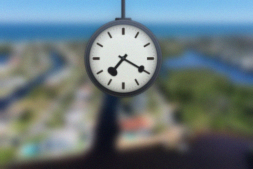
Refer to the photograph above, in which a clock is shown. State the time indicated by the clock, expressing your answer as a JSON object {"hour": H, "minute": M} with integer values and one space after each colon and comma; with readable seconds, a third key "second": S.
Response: {"hour": 7, "minute": 20}
